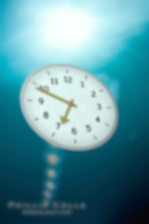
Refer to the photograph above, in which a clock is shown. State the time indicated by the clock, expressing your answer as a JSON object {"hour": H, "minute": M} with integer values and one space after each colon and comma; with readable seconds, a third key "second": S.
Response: {"hour": 6, "minute": 49}
